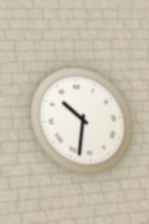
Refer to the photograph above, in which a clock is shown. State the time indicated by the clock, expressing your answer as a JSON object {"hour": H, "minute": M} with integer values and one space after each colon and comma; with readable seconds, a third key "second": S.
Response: {"hour": 10, "minute": 33}
